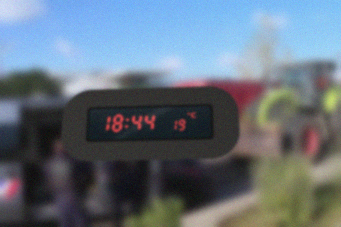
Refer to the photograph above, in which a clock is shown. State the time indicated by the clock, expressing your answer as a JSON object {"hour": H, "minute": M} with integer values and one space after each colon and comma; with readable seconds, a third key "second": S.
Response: {"hour": 18, "minute": 44}
